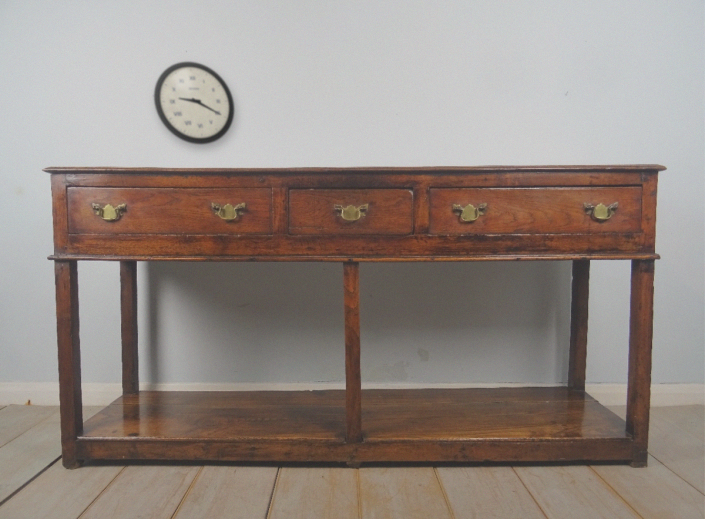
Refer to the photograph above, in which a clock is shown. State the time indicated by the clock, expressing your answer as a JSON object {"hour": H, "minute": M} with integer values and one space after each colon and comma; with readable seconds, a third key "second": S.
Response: {"hour": 9, "minute": 20}
